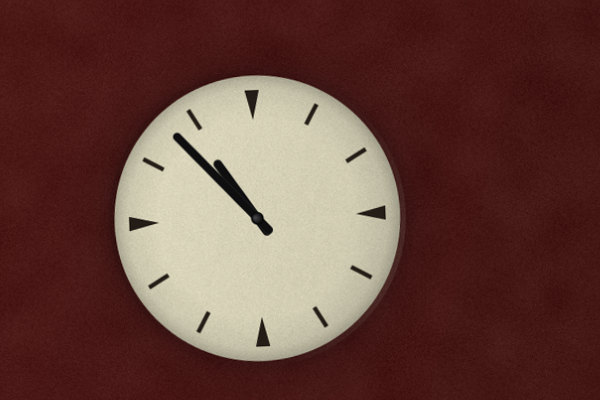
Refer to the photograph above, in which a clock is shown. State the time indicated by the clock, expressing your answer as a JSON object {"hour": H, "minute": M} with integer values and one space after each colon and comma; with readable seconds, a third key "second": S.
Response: {"hour": 10, "minute": 53}
